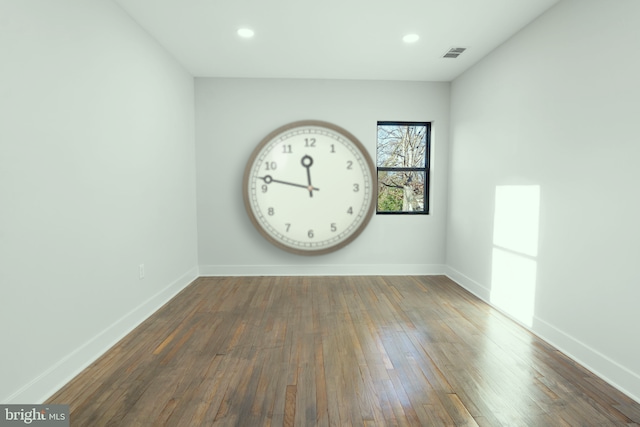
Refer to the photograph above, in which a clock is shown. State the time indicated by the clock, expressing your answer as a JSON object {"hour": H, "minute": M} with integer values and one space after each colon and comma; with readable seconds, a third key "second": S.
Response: {"hour": 11, "minute": 47}
